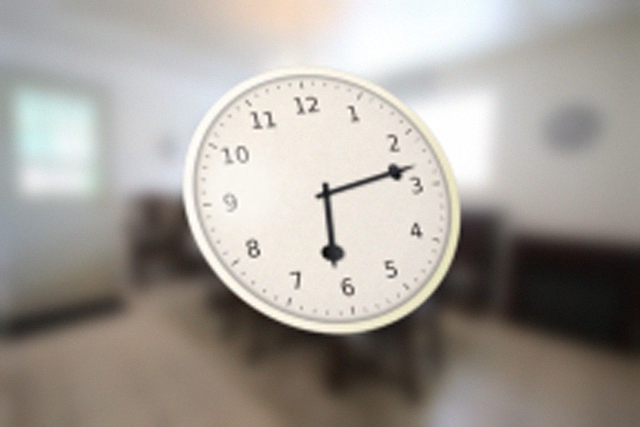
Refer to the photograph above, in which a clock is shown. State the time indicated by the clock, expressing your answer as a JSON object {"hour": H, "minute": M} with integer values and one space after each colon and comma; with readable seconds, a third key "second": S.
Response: {"hour": 6, "minute": 13}
